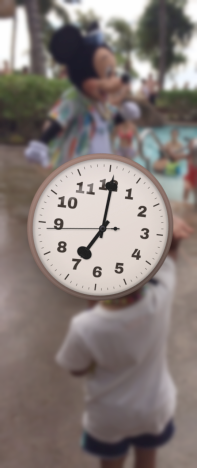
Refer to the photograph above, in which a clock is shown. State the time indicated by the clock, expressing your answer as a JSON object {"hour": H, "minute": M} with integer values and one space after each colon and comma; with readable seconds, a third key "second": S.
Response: {"hour": 7, "minute": 0, "second": 44}
